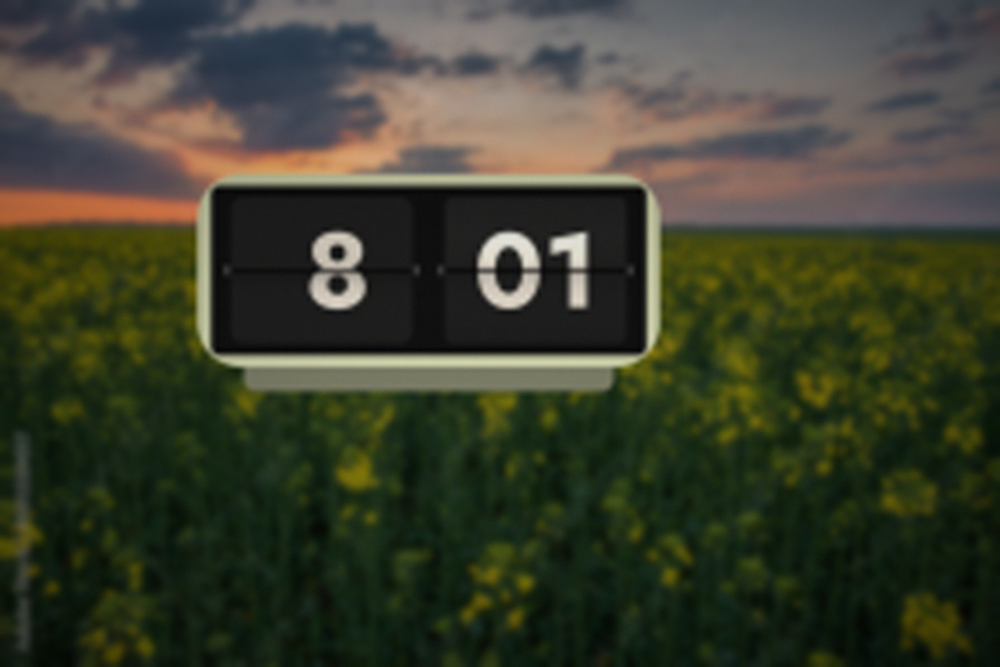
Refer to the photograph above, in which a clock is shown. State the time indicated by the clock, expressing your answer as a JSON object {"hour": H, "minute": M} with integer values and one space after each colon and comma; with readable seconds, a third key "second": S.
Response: {"hour": 8, "minute": 1}
